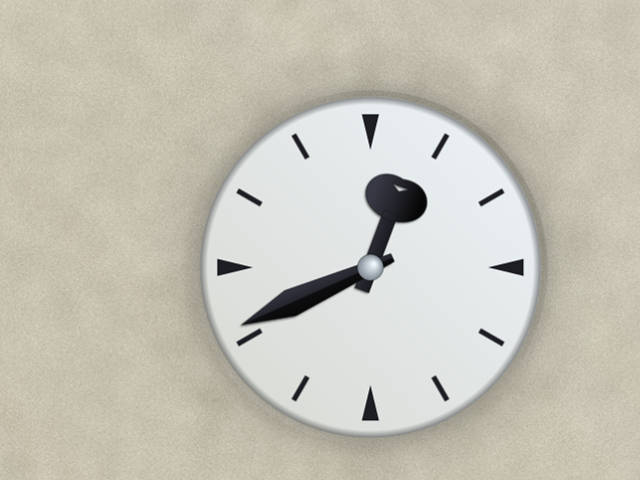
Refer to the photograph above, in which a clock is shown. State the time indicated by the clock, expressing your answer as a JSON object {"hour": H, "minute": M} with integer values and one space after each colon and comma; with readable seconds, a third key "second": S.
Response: {"hour": 12, "minute": 41}
